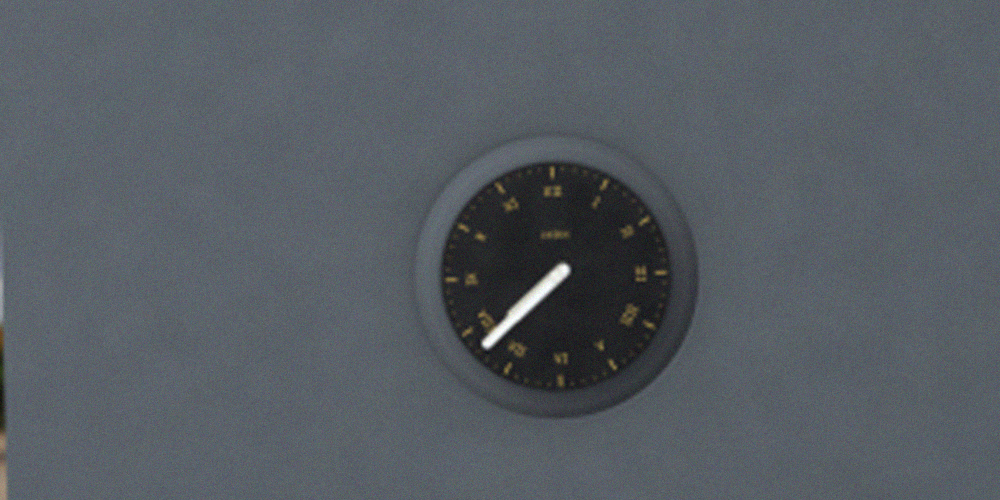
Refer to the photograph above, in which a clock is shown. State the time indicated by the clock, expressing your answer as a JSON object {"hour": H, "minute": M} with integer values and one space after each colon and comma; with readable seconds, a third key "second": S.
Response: {"hour": 7, "minute": 38}
